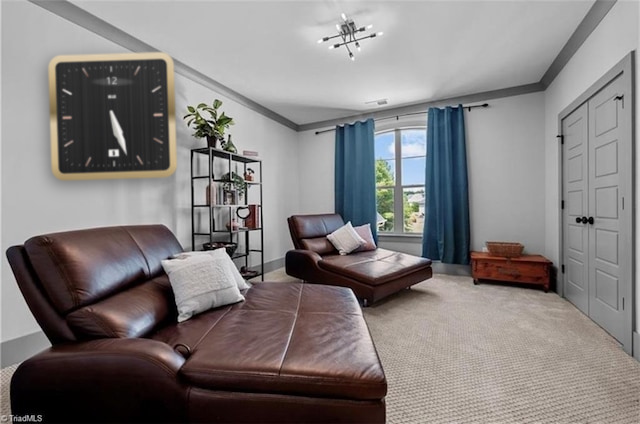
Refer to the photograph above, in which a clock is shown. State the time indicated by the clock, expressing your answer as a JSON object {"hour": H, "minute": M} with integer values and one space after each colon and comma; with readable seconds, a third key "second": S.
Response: {"hour": 5, "minute": 27}
